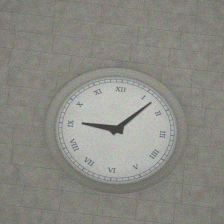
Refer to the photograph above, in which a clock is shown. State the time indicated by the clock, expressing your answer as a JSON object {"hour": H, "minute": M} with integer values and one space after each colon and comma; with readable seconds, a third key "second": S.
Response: {"hour": 9, "minute": 7}
